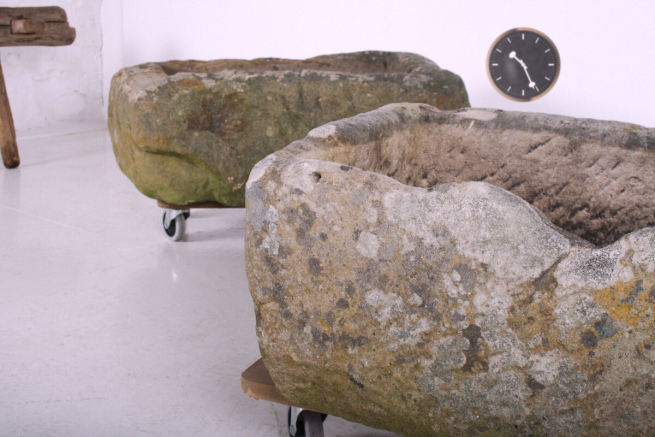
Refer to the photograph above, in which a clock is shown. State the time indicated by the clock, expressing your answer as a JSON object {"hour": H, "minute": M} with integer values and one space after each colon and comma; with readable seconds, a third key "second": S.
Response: {"hour": 10, "minute": 26}
